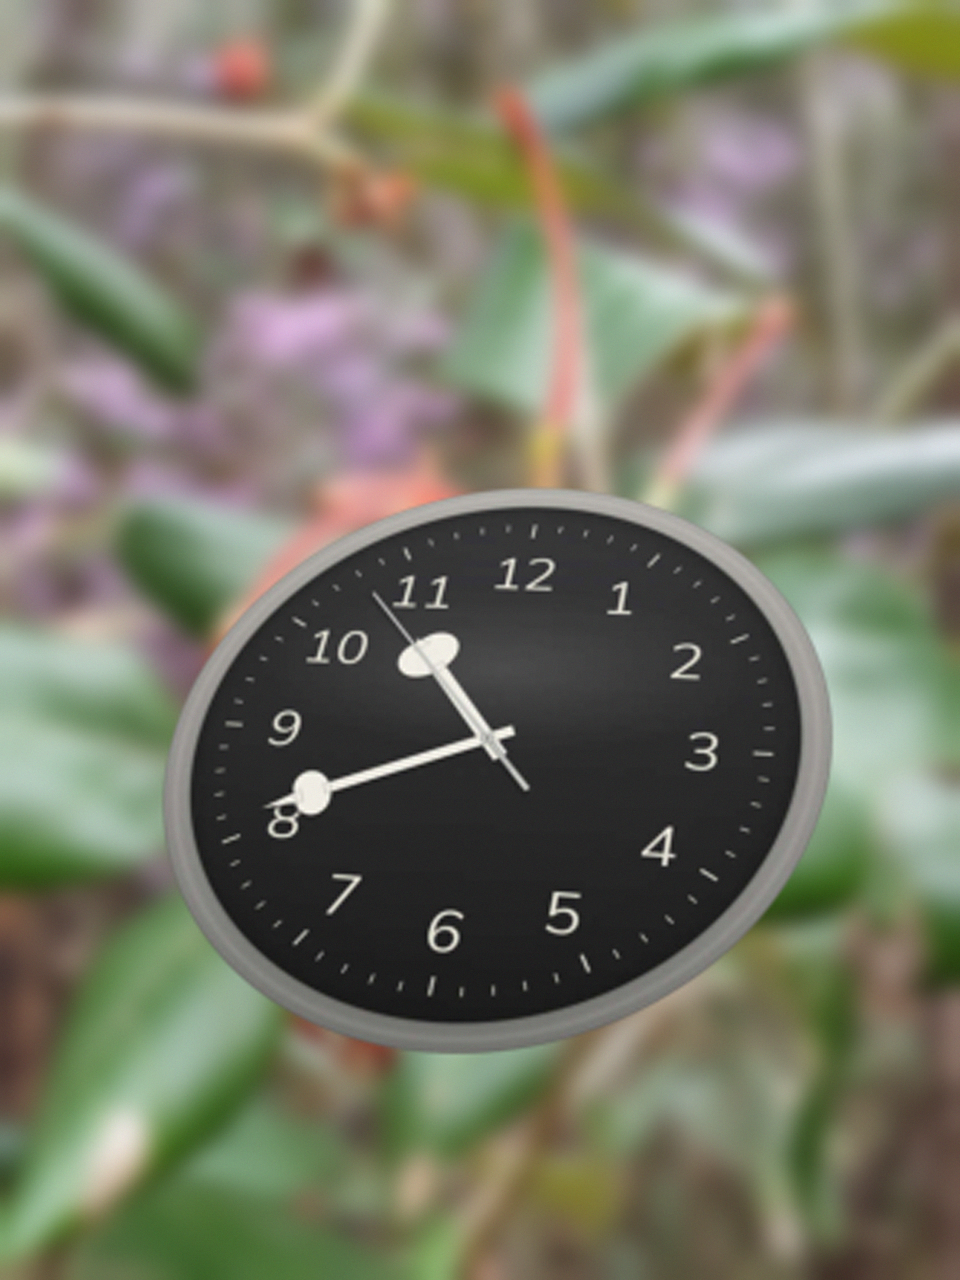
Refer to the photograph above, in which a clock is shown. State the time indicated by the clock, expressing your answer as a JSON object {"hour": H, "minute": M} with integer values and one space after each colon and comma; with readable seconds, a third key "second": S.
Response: {"hour": 10, "minute": 40, "second": 53}
